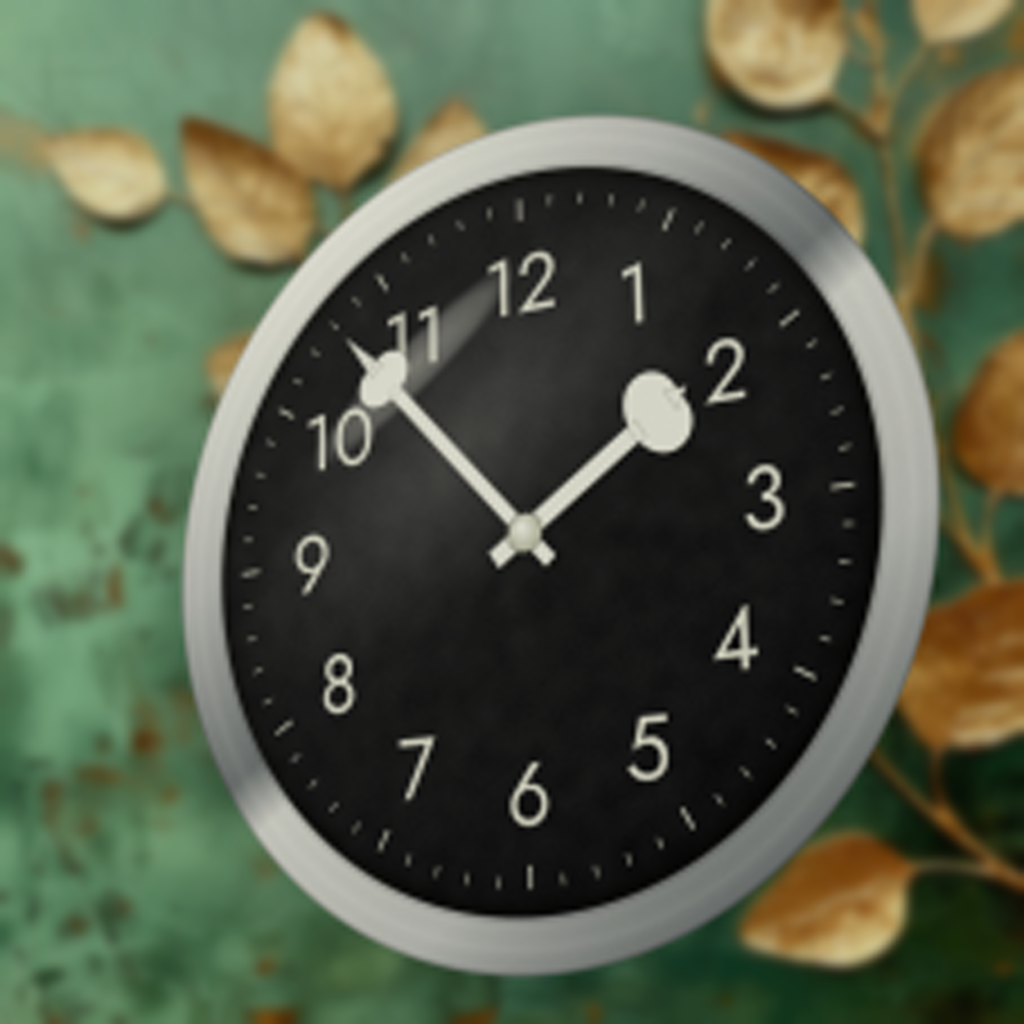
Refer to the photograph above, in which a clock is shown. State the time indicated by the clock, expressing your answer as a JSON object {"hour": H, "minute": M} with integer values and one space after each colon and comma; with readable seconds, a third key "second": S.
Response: {"hour": 1, "minute": 53}
